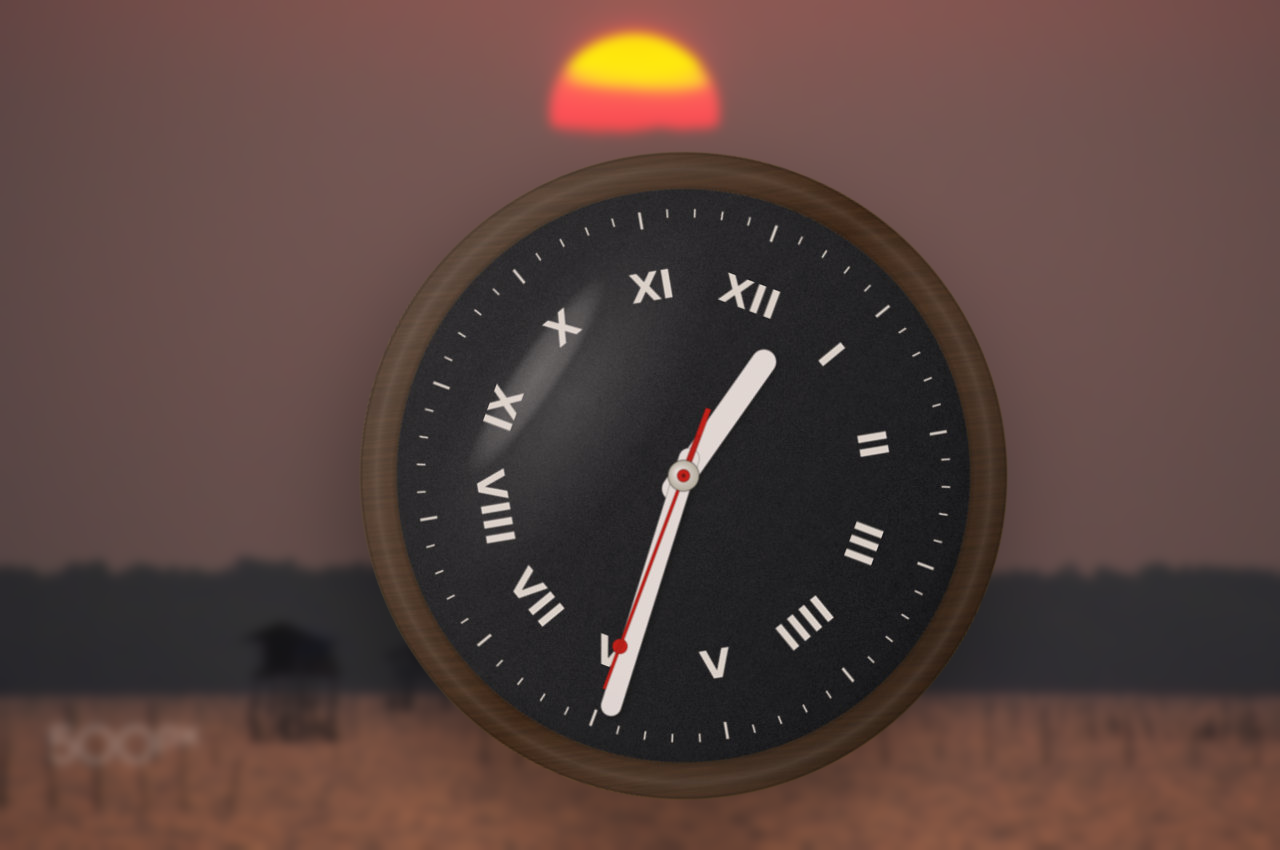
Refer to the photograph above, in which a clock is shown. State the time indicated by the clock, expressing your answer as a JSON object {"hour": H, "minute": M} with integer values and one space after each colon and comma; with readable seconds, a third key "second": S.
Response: {"hour": 12, "minute": 29, "second": 30}
